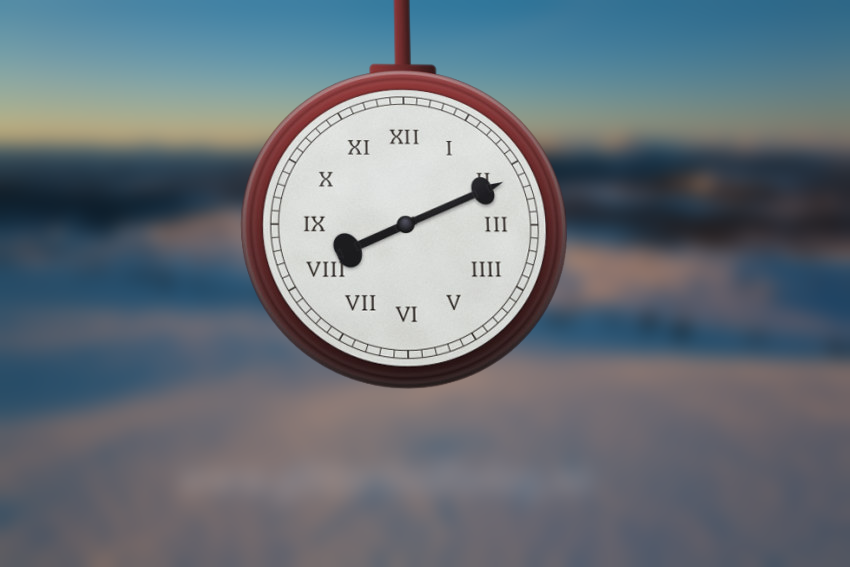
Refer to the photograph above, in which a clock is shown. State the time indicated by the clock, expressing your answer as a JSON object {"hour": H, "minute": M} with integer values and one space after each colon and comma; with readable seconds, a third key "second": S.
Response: {"hour": 8, "minute": 11}
